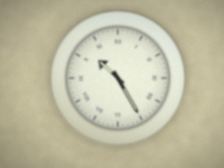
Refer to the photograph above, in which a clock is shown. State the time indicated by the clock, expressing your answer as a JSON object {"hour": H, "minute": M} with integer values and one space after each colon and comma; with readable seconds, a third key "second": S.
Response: {"hour": 10, "minute": 25}
